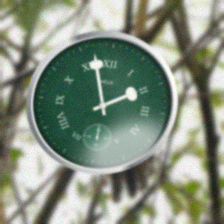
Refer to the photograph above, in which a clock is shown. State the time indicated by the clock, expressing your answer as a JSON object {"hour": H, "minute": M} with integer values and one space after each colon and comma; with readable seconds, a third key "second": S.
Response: {"hour": 1, "minute": 57}
